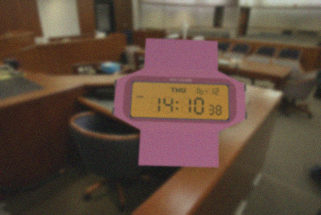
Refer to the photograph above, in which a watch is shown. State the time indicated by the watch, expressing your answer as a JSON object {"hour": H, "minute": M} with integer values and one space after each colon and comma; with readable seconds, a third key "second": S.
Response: {"hour": 14, "minute": 10, "second": 38}
